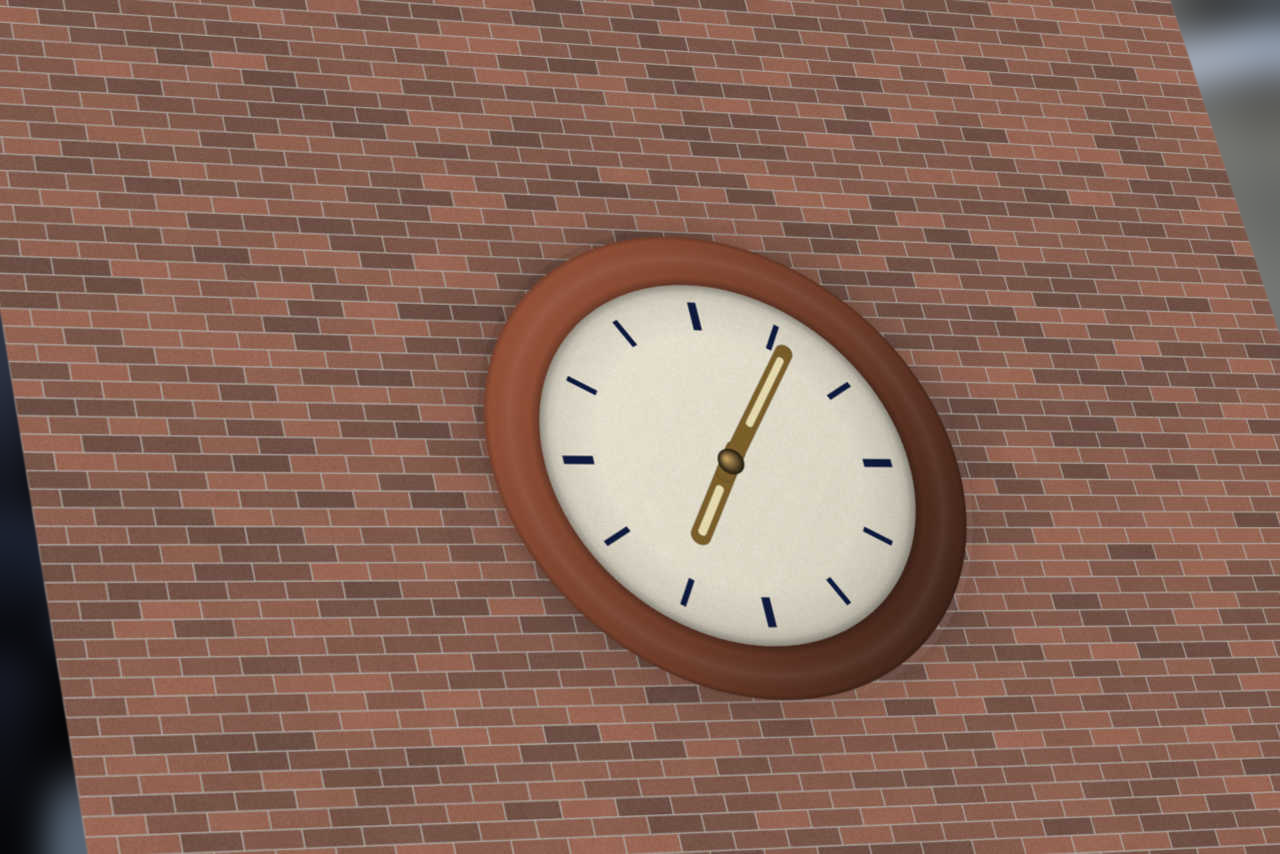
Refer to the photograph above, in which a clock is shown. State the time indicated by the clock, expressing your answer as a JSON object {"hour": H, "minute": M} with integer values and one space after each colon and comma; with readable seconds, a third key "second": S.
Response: {"hour": 7, "minute": 6}
